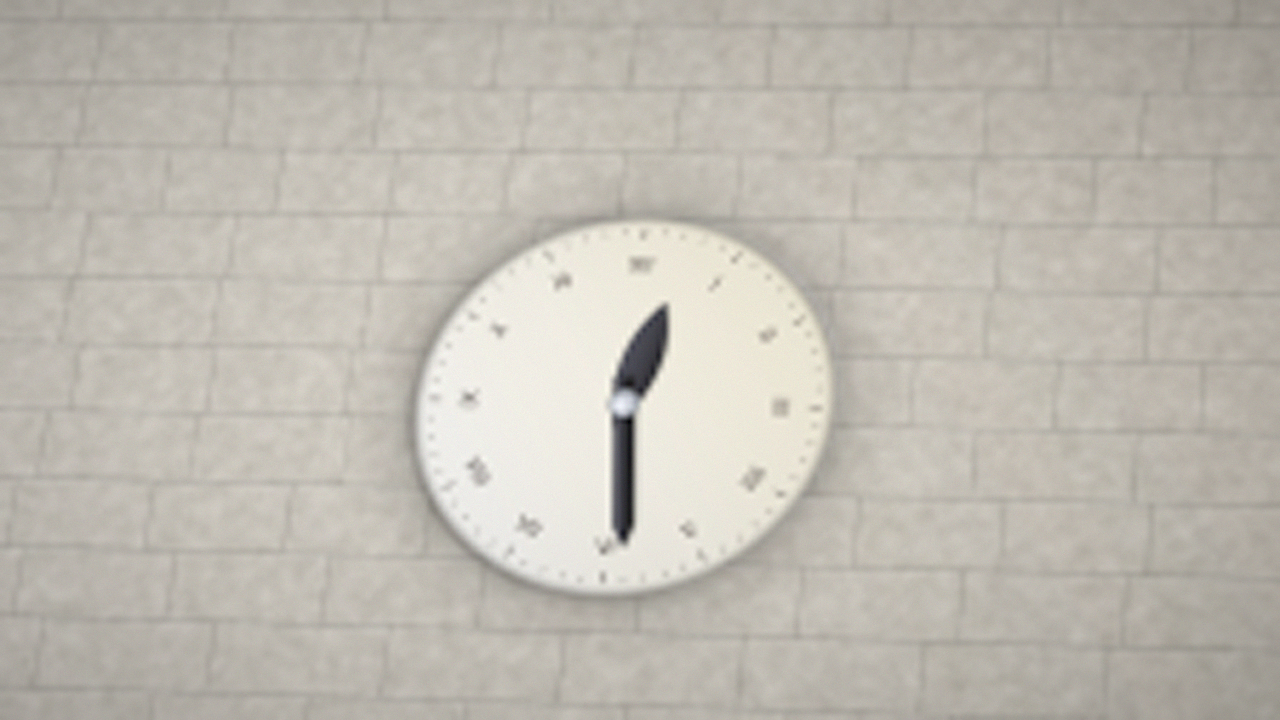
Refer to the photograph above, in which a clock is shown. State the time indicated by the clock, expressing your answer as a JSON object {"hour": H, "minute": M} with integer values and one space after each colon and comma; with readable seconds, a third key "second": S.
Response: {"hour": 12, "minute": 29}
